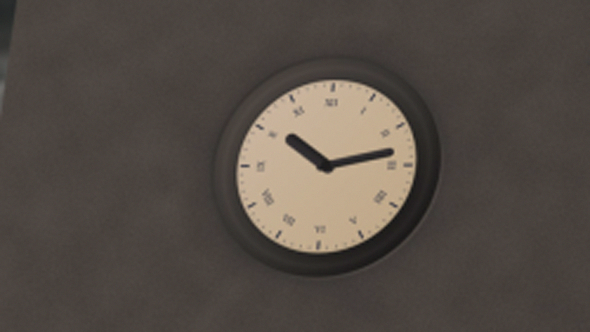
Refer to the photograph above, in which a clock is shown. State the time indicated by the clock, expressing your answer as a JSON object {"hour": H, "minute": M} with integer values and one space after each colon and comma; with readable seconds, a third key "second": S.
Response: {"hour": 10, "minute": 13}
